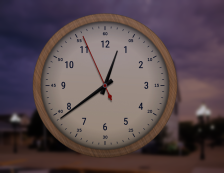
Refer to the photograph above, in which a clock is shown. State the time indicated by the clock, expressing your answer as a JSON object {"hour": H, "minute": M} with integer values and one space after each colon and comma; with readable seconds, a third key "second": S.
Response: {"hour": 12, "minute": 38, "second": 56}
